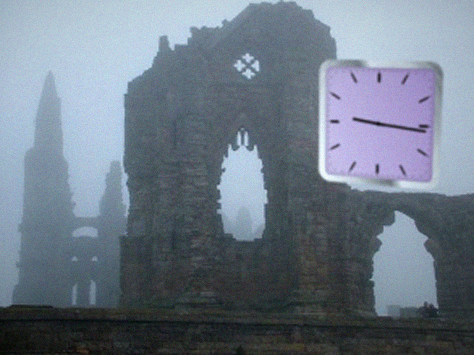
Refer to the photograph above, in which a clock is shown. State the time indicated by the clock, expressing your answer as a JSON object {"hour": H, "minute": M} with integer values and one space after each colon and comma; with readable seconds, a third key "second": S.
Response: {"hour": 9, "minute": 16}
